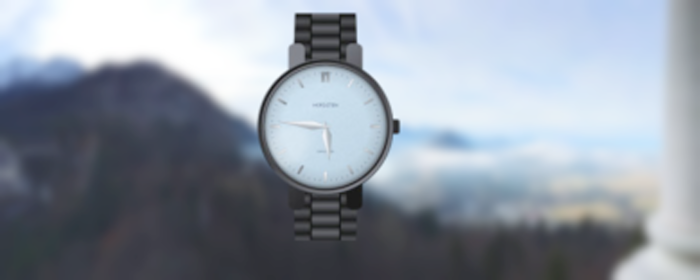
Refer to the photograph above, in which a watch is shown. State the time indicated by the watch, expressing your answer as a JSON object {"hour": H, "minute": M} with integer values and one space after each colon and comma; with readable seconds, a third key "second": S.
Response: {"hour": 5, "minute": 46}
